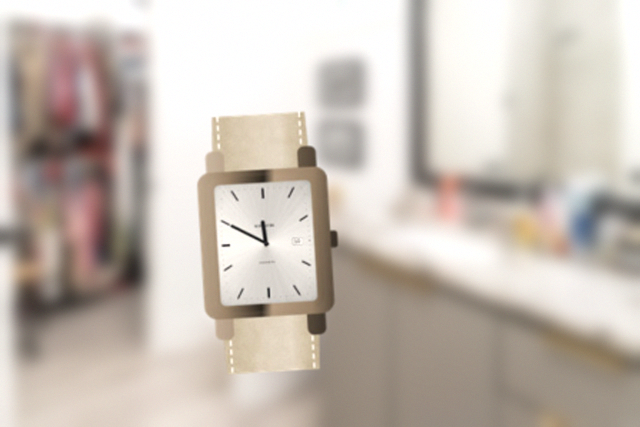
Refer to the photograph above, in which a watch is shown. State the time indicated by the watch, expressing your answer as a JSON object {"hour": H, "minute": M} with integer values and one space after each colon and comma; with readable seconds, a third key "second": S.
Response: {"hour": 11, "minute": 50}
